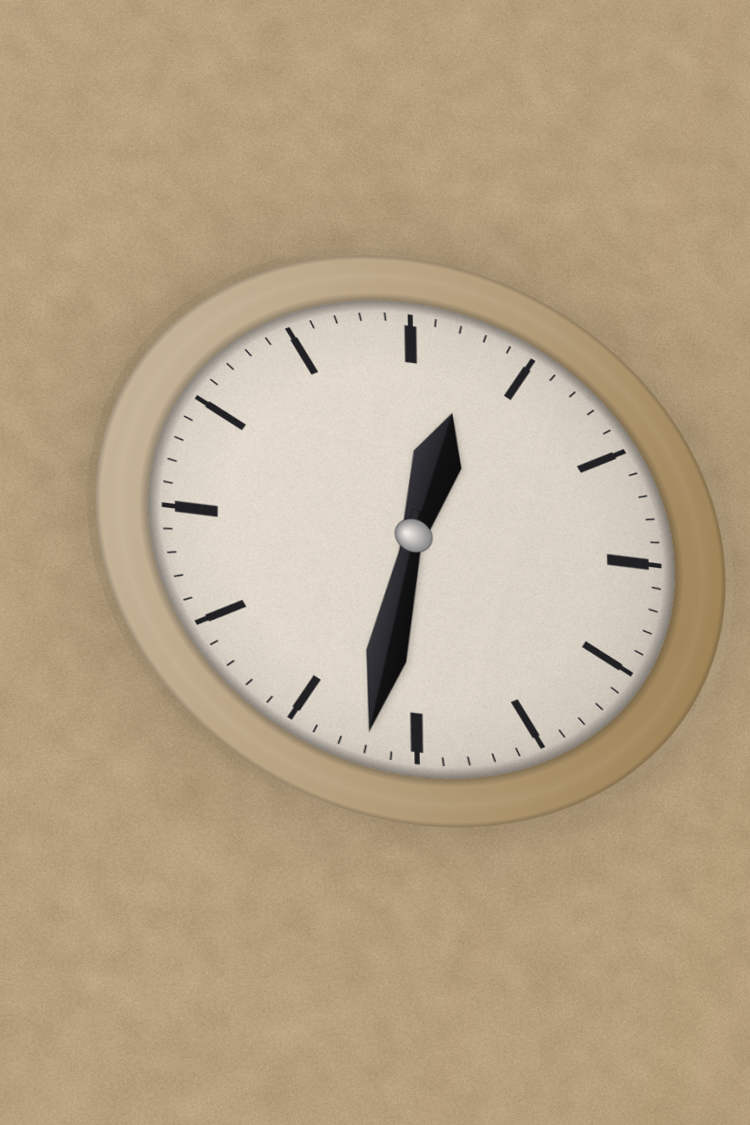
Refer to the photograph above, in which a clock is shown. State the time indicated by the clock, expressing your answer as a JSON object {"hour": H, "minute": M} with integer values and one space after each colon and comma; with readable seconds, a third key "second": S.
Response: {"hour": 12, "minute": 32}
